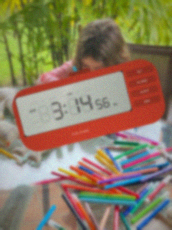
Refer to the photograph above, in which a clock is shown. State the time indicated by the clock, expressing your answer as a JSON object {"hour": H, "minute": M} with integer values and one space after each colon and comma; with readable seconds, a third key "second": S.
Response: {"hour": 3, "minute": 14}
